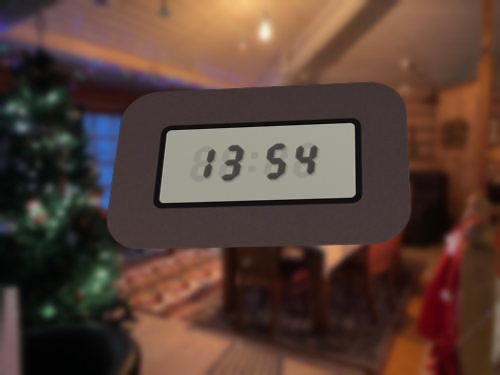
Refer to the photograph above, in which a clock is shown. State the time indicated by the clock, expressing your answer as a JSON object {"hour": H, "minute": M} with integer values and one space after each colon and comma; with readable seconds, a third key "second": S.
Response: {"hour": 13, "minute": 54}
